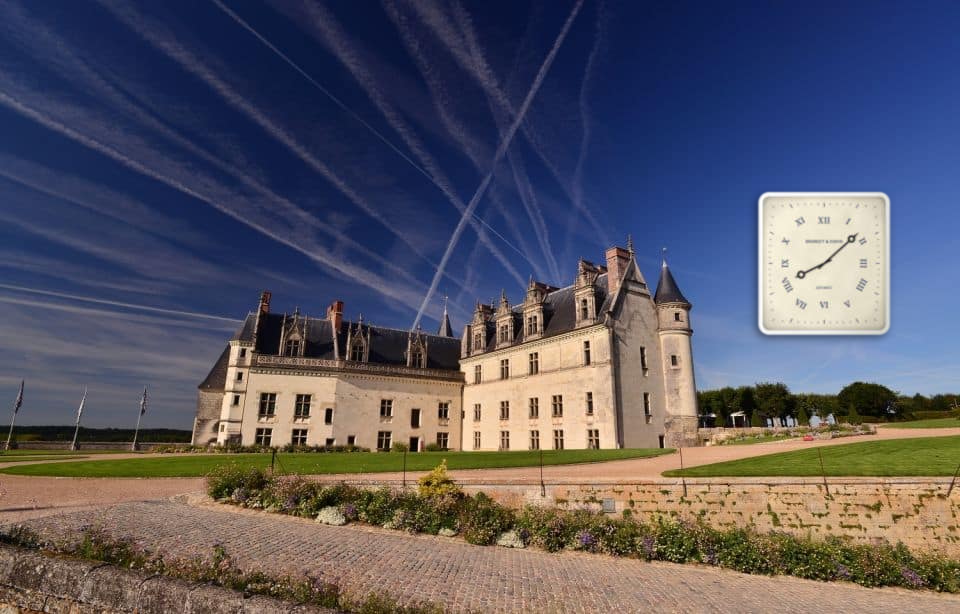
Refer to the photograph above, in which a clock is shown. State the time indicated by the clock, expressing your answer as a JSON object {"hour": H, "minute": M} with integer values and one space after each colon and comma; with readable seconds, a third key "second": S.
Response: {"hour": 8, "minute": 8}
